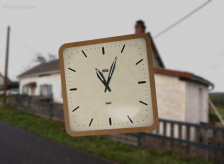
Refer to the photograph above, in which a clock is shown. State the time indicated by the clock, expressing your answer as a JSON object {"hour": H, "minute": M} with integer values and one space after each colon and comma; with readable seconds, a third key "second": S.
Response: {"hour": 11, "minute": 4}
